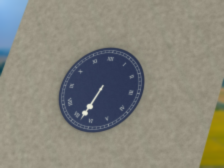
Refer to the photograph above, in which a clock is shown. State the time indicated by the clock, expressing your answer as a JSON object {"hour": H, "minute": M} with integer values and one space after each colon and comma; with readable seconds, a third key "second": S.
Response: {"hour": 6, "minute": 33}
